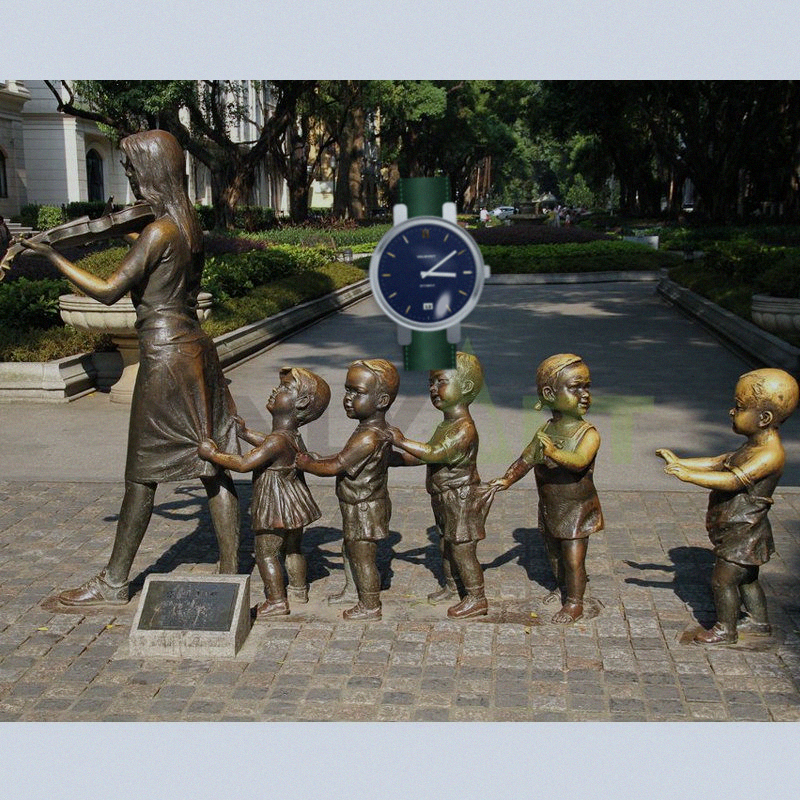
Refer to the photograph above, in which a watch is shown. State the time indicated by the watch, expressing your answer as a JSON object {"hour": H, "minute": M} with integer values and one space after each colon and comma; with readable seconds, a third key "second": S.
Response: {"hour": 3, "minute": 9}
